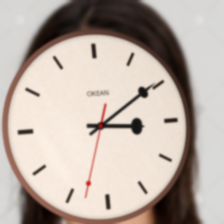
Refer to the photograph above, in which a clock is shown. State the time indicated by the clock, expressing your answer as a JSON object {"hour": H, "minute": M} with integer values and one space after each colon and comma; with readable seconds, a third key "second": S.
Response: {"hour": 3, "minute": 9, "second": 33}
